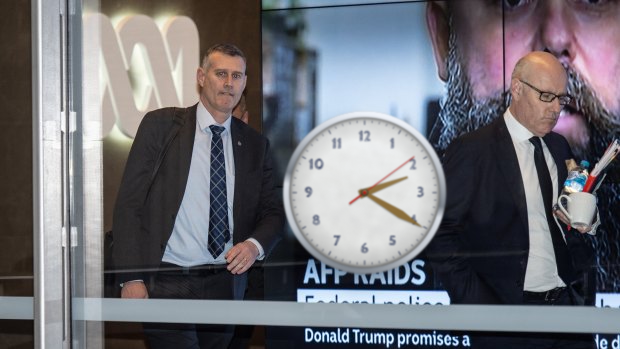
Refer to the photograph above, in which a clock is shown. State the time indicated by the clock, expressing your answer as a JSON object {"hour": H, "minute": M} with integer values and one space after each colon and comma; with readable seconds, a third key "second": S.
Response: {"hour": 2, "minute": 20, "second": 9}
